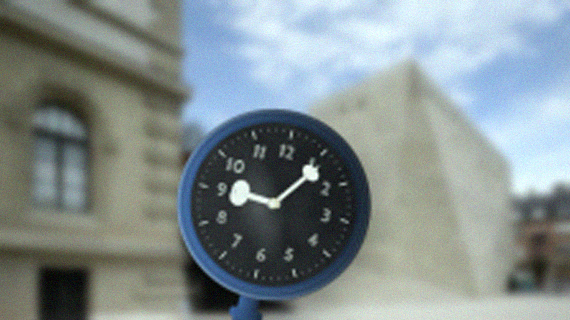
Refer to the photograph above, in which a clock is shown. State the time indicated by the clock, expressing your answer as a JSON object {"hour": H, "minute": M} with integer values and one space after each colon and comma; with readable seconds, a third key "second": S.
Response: {"hour": 9, "minute": 6}
